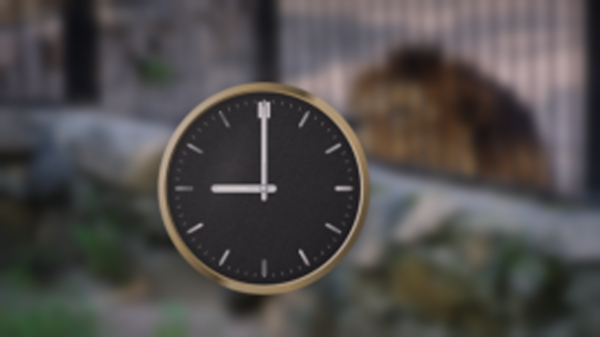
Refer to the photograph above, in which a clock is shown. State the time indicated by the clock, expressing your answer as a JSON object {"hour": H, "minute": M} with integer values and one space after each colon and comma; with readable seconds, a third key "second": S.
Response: {"hour": 9, "minute": 0}
